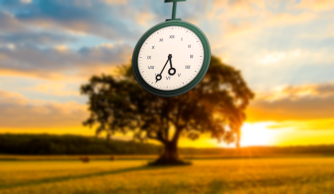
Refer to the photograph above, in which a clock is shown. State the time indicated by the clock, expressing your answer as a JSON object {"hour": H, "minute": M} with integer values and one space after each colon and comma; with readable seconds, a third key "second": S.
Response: {"hour": 5, "minute": 34}
